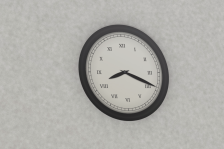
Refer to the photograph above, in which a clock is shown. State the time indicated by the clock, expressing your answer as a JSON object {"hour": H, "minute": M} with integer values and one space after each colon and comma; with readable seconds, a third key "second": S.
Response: {"hour": 8, "minute": 19}
